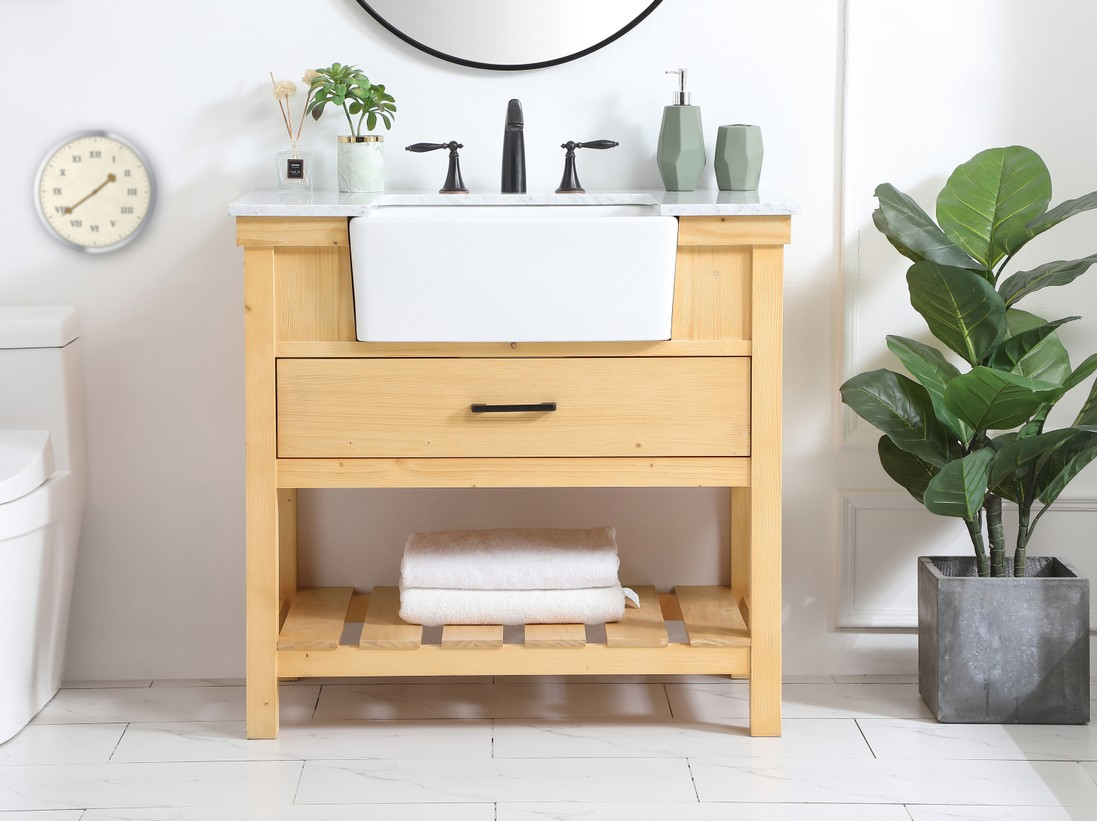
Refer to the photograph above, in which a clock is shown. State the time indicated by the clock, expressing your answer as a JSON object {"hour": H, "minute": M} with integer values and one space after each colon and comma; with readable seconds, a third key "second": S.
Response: {"hour": 1, "minute": 39}
